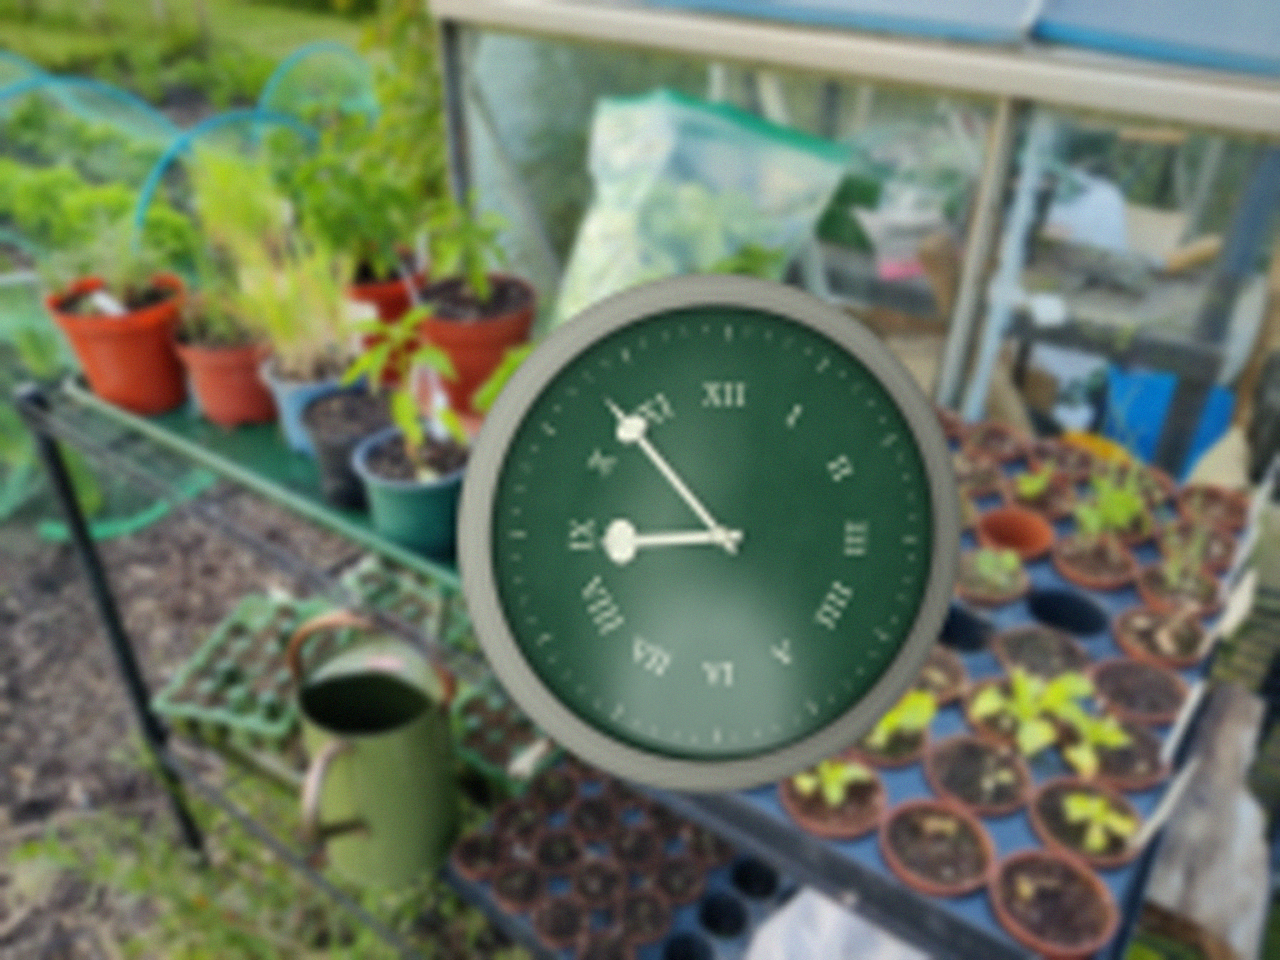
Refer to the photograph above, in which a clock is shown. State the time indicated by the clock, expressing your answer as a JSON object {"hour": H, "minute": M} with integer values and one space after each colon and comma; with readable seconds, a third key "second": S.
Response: {"hour": 8, "minute": 53}
